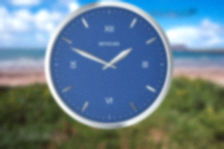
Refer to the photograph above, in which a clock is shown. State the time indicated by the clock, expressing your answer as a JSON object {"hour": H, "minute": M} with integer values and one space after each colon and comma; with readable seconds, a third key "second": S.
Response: {"hour": 1, "minute": 49}
